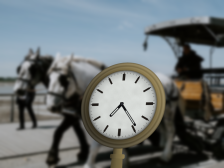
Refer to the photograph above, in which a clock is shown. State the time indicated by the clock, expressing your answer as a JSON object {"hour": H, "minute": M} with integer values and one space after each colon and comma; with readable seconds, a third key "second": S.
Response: {"hour": 7, "minute": 24}
